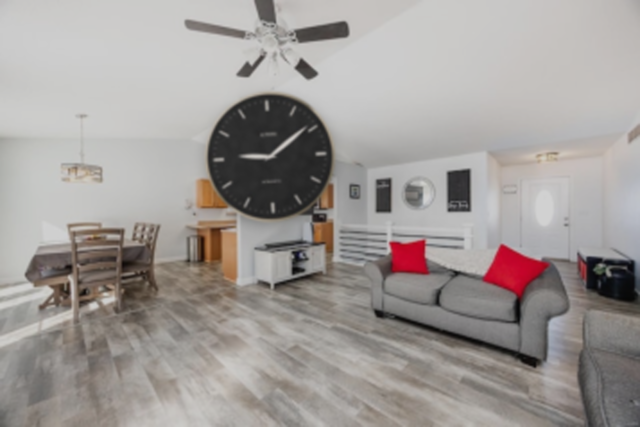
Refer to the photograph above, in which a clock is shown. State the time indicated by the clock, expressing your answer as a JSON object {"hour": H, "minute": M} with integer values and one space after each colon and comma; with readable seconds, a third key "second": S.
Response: {"hour": 9, "minute": 9}
